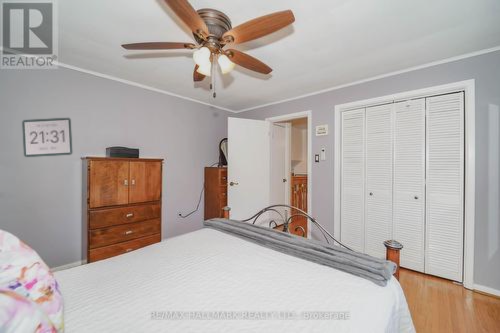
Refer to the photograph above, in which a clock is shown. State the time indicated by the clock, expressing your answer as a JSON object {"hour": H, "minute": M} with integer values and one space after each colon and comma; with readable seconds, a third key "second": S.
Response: {"hour": 21, "minute": 31}
